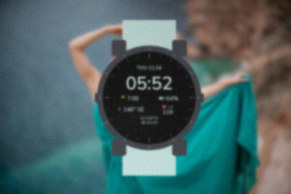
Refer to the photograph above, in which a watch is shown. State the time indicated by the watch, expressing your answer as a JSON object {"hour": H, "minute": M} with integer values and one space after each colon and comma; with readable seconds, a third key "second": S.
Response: {"hour": 5, "minute": 52}
